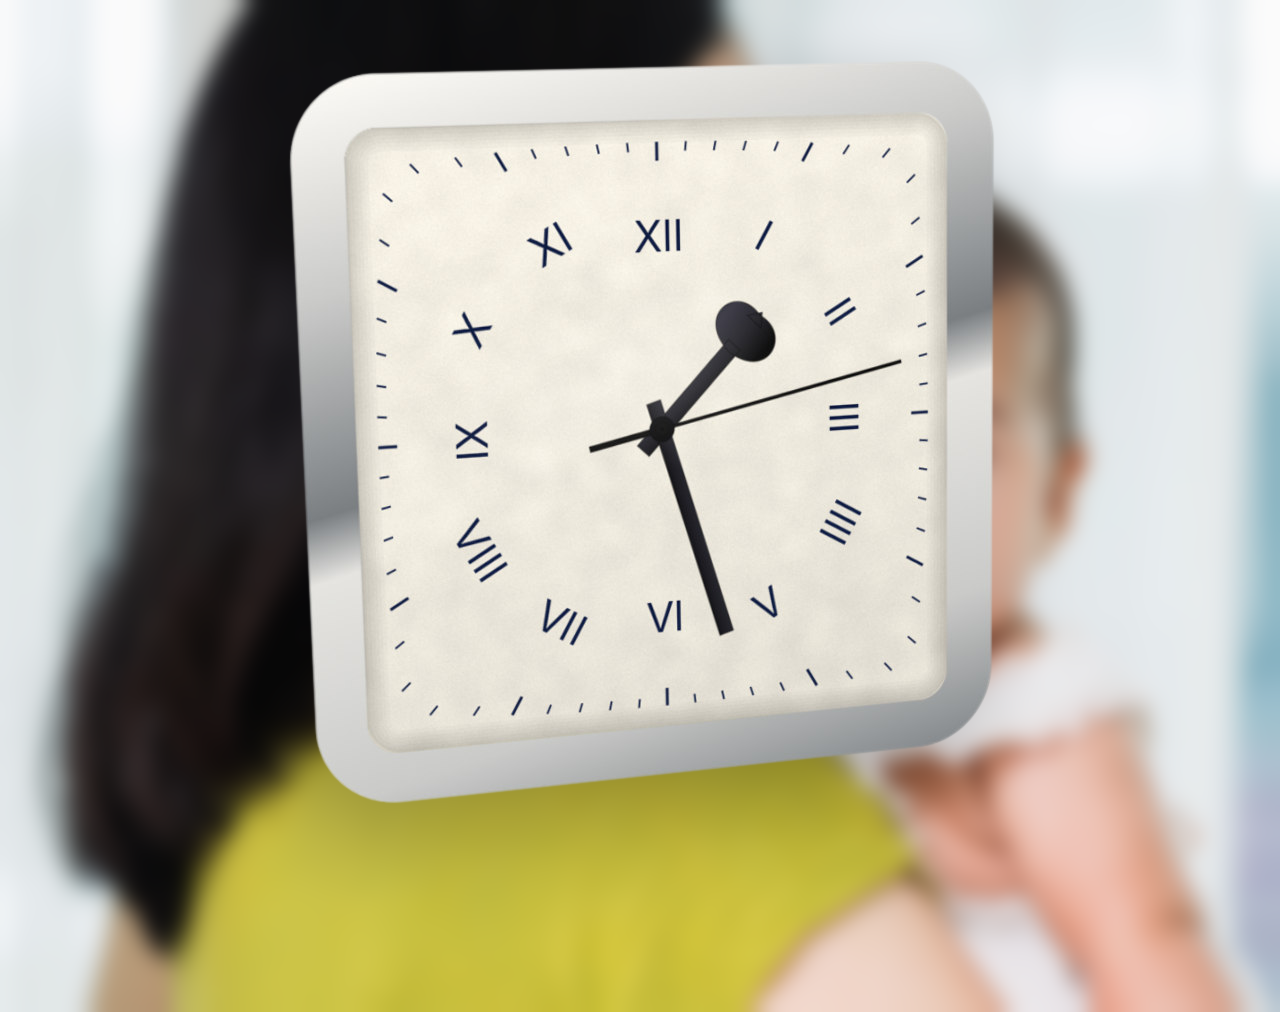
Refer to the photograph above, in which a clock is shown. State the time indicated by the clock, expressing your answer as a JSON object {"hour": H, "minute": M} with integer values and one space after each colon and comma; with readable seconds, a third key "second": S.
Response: {"hour": 1, "minute": 27, "second": 13}
